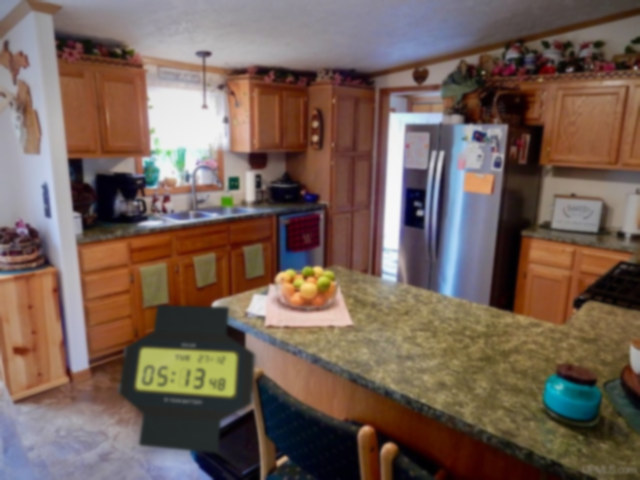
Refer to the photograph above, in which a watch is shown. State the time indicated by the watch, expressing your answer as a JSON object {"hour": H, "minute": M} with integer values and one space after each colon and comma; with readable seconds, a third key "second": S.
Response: {"hour": 5, "minute": 13}
